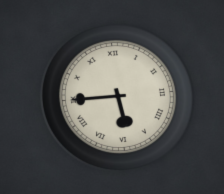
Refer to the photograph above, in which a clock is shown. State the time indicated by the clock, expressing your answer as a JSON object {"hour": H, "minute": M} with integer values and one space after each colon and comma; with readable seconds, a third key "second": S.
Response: {"hour": 5, "minute": 45}
